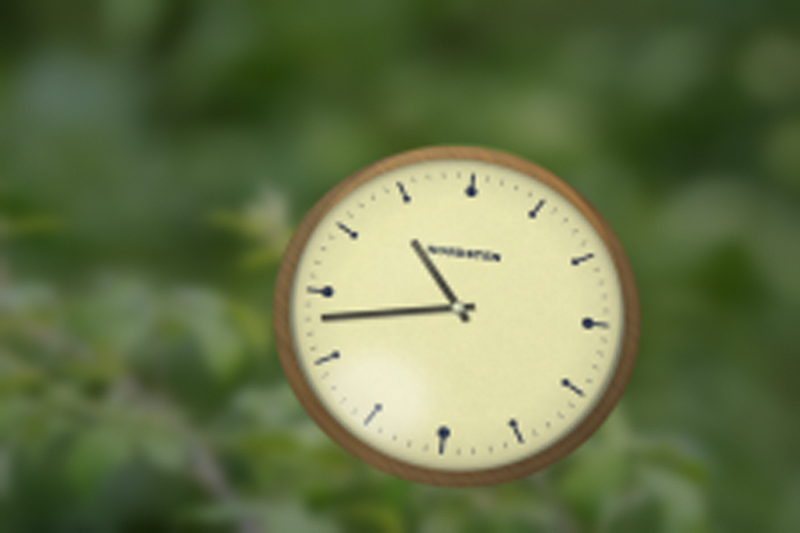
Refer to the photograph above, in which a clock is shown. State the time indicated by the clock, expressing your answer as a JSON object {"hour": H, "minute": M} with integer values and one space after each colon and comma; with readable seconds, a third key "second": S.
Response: {"hour": 10, "minute": 43}
